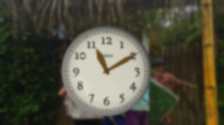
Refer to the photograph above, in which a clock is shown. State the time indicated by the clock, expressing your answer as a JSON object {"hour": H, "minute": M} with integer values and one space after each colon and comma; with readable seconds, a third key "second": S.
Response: {"hour": 11, "minute": 10}
